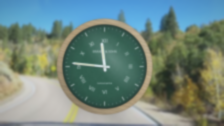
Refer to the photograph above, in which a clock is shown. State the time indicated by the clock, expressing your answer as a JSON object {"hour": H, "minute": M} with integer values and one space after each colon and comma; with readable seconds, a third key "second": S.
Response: {"hour": 11, "minute": 46}
